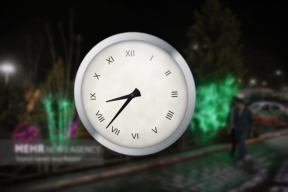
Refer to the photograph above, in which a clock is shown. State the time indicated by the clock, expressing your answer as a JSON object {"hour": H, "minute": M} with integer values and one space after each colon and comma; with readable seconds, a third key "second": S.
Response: {"hour": 8, "minute": 37}
